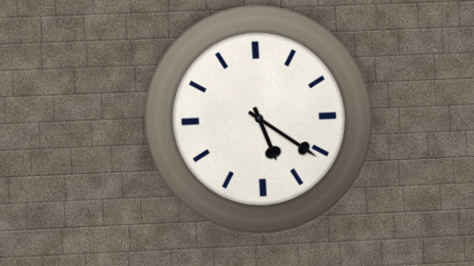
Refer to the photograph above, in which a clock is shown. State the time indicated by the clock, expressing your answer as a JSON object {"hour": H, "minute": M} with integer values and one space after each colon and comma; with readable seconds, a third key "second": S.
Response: {"hour": 5, "minute": 21}
